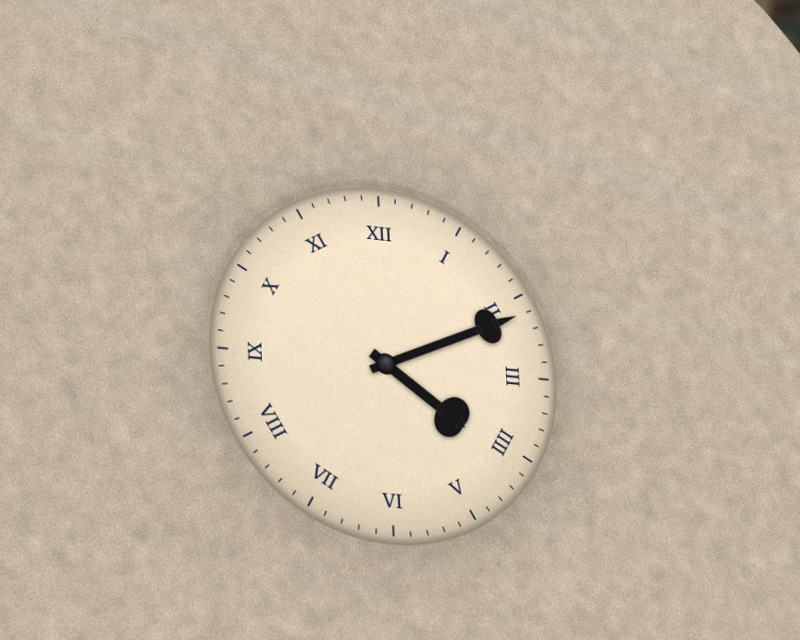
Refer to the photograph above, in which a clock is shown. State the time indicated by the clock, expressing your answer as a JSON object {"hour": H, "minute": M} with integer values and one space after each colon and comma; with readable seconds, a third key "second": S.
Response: {"hour": 4, "minute": 11}
